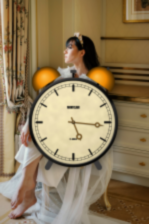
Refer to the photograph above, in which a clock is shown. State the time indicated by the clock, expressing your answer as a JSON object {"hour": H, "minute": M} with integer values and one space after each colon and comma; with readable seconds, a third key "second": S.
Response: {"hour": 5, "minute": 16}
